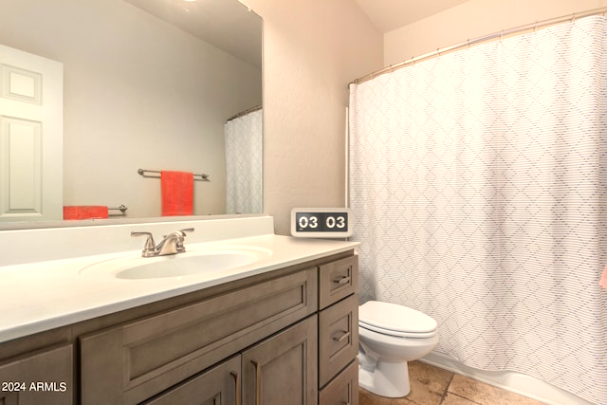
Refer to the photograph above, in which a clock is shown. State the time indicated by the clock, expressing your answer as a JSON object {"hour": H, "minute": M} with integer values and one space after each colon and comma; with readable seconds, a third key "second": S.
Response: {"hour": 3, "minute": 3}
